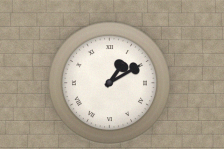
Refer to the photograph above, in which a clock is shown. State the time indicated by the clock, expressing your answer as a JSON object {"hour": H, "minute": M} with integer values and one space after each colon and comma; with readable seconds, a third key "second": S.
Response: {"hour": 1, "minute": 10}
